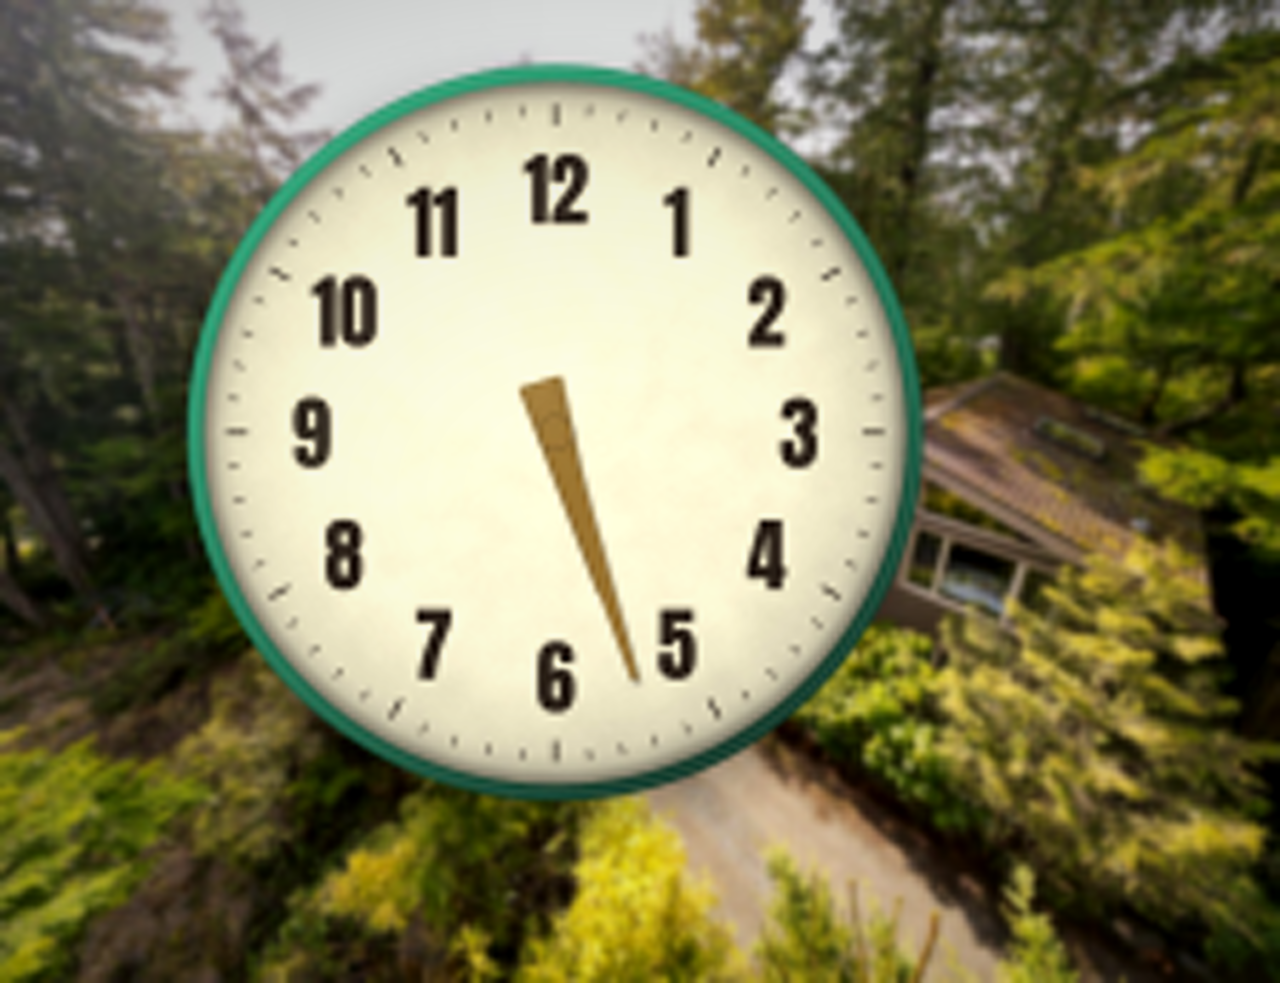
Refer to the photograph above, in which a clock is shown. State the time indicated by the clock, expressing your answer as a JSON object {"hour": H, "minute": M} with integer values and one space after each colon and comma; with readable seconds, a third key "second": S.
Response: {"hour": 5, "minute": 27}
